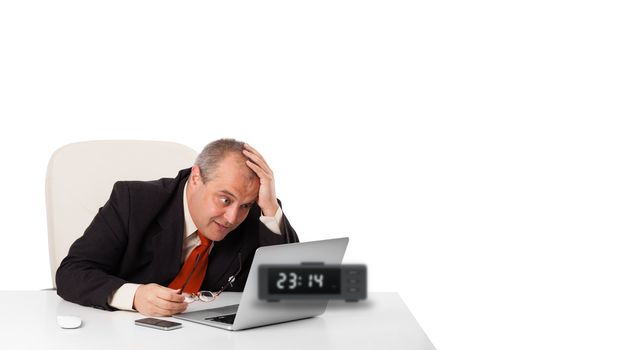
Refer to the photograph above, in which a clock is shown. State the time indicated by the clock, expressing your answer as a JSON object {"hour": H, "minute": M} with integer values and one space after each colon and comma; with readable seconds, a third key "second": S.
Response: {"hour": 23, "minute": 14}
